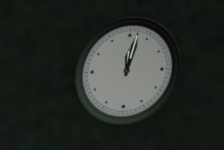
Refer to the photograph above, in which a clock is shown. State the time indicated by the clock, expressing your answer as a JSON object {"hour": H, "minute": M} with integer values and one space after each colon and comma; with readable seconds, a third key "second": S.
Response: {"hour": 12, "minute": 2}
